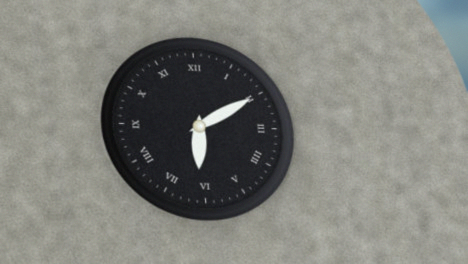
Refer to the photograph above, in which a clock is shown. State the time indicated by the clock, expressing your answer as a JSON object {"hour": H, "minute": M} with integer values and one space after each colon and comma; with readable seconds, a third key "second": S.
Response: {"hour": 6, "minute": 10}
